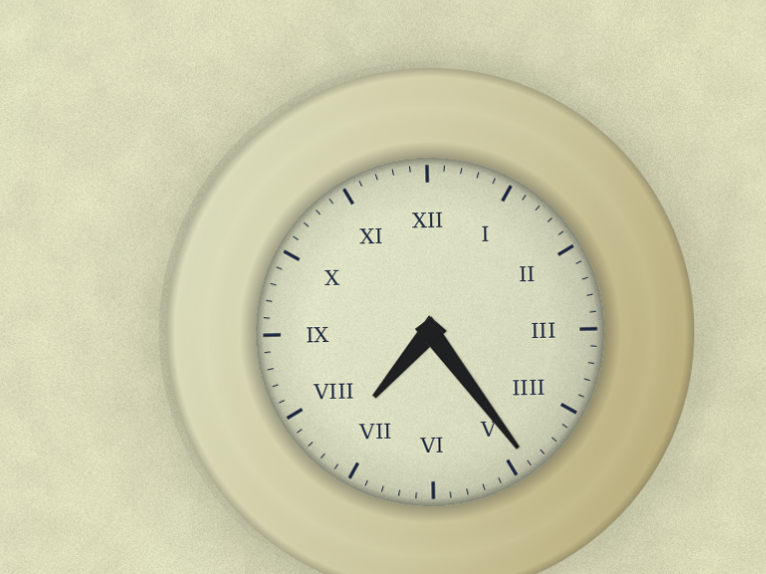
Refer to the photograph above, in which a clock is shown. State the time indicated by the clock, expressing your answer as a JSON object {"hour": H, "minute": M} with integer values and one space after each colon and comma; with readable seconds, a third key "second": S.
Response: {"hour": 7, "minute": 24}
